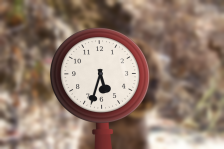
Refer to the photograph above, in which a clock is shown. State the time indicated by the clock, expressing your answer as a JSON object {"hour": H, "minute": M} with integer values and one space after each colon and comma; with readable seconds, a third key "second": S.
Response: {"hour": 5, "minute": 33}
